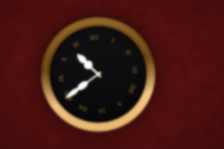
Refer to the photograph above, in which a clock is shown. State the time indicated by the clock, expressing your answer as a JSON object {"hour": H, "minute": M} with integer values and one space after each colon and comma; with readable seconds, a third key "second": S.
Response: {"hour": 10, "minute": 40}
